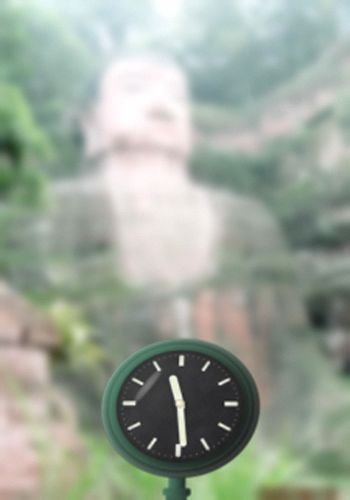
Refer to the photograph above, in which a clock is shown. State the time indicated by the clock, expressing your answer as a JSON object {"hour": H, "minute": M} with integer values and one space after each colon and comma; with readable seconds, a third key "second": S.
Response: {"hour": 11, "minute": 29}
